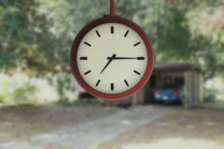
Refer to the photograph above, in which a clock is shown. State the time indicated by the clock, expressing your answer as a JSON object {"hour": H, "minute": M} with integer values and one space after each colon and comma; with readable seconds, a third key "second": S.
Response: {"hour": 7, "minute": 15}
